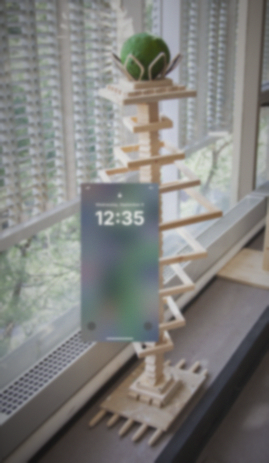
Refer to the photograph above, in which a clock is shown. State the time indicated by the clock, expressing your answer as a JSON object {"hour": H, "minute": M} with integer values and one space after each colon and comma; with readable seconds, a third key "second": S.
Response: {"hour": 12, "minute": 35}
